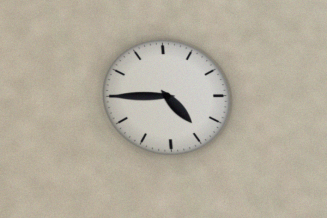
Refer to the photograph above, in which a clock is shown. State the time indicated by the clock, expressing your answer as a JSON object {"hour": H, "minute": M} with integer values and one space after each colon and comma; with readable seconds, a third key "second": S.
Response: {"hour": 4, "minute": 45}
